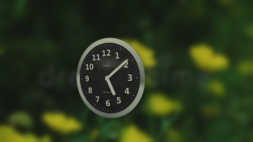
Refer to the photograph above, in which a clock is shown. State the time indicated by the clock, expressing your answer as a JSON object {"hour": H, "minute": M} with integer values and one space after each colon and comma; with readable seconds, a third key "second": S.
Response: {"hour": 5, "minute": 9}
